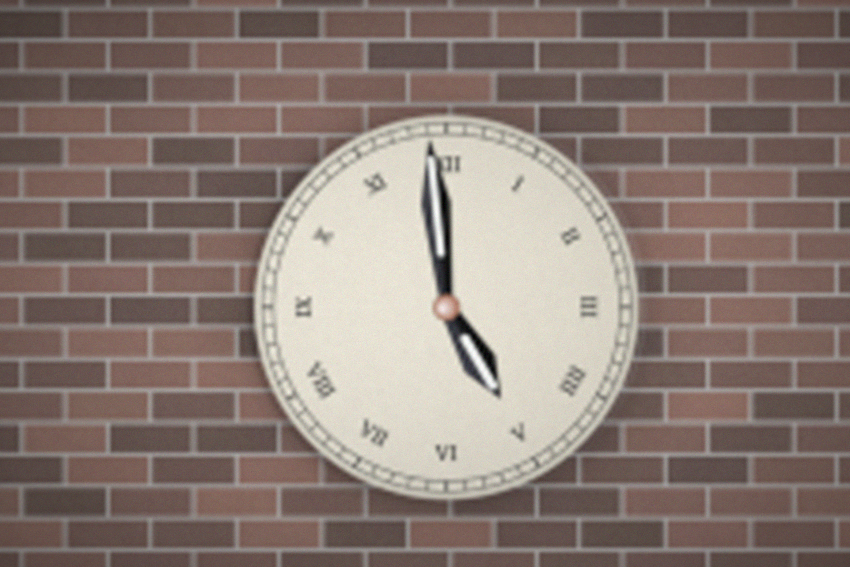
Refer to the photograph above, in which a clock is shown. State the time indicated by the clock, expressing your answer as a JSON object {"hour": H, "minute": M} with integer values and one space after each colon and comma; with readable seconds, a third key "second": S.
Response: {"hour": 4, "minute": 59}
